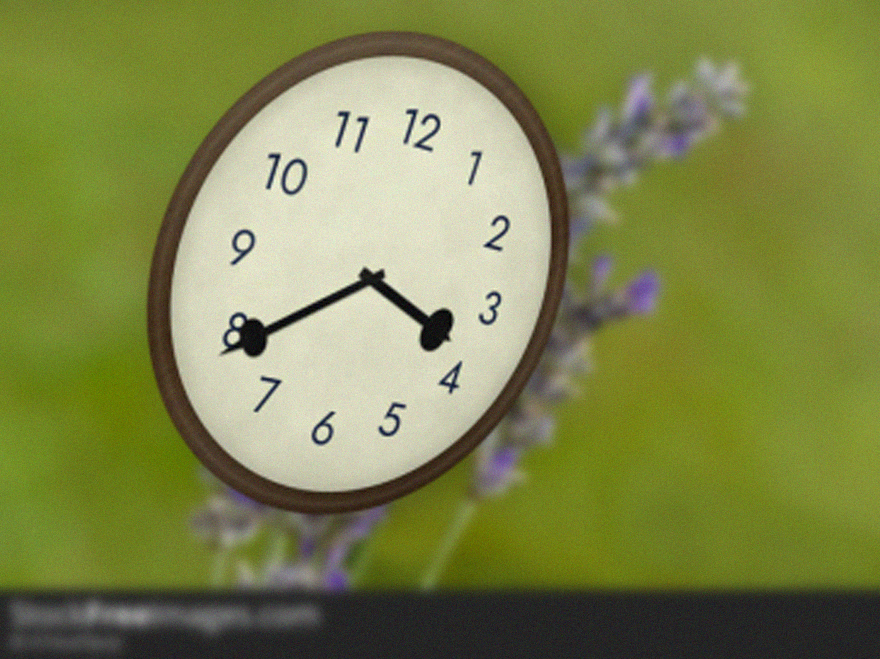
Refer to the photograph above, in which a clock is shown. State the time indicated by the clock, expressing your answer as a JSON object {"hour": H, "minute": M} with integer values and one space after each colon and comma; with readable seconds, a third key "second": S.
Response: {"hour": 3, "minute": 39}
